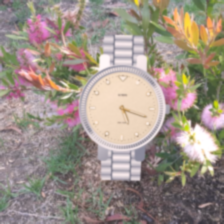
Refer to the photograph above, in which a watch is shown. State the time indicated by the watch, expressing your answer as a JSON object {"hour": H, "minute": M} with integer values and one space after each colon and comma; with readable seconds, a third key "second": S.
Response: {"hour": 5, "minute": 18}
